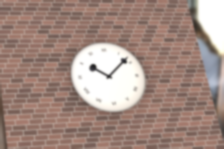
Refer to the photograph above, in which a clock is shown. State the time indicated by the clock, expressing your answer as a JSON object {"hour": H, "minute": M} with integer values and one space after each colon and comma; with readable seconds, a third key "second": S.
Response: {"hour": 10, "minute": 8}
